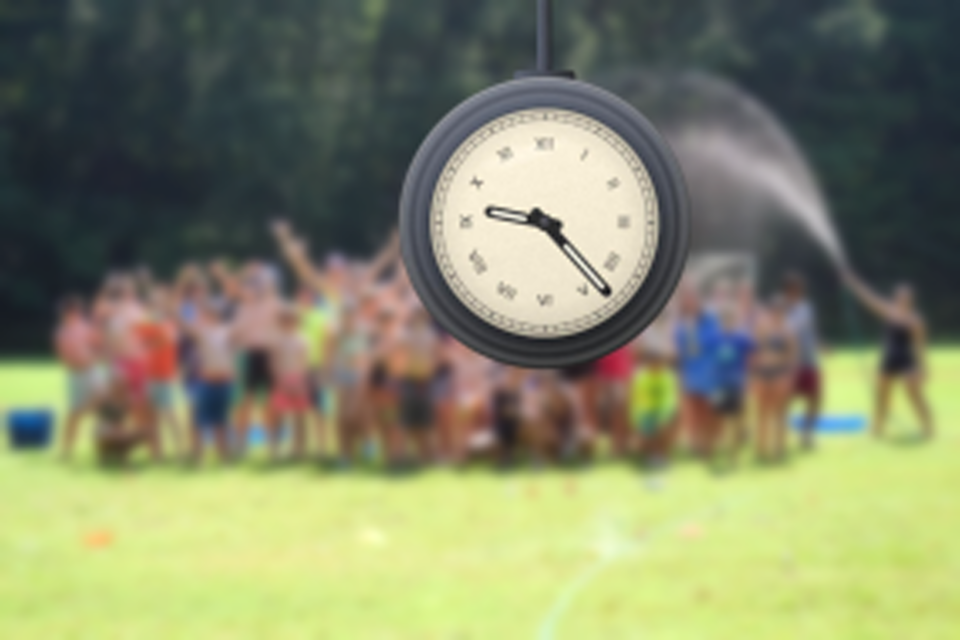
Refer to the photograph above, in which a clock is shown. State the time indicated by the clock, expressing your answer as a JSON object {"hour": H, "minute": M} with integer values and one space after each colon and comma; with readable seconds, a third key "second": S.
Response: {"hour": 9, "minute": 23}
